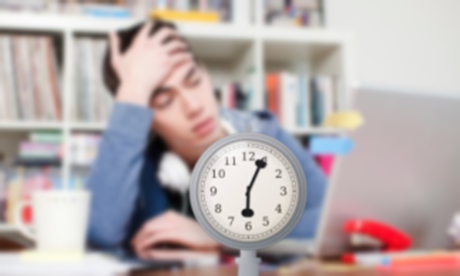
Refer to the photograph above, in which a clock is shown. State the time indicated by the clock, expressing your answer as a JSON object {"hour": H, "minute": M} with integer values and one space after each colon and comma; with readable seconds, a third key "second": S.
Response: {"hour": 6, "minute": 4}
